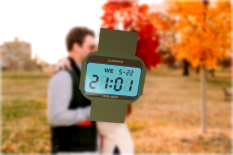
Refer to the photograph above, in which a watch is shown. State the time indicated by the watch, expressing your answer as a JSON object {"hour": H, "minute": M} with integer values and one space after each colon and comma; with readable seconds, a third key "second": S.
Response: {"hour": 21, "minute": 1}
